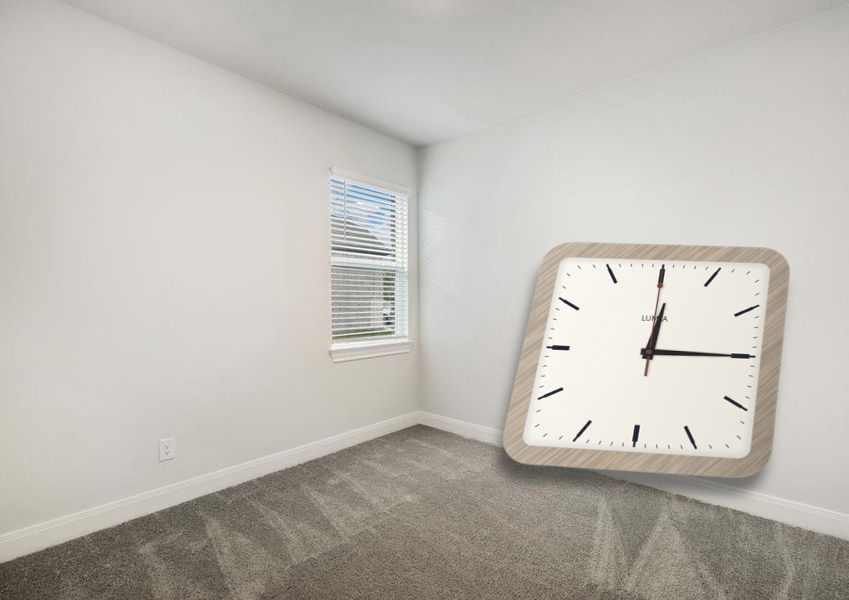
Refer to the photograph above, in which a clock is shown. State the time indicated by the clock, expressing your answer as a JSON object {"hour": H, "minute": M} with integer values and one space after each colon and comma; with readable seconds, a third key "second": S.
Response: {"hour": 12, "minute": 15, "second": 0}
